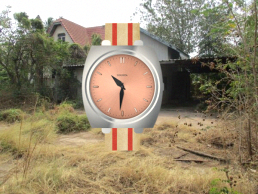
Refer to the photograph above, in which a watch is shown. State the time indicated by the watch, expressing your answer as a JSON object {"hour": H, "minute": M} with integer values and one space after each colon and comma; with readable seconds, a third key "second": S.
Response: {"hour": 10, "minute": 31}
